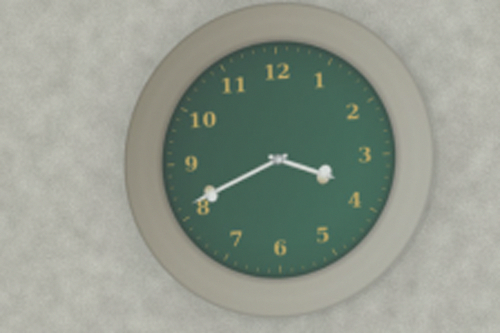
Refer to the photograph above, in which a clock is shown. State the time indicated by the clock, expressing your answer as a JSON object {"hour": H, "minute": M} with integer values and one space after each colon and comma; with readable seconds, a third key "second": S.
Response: {"hour": 3, "minute": 41}
